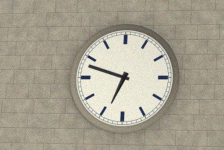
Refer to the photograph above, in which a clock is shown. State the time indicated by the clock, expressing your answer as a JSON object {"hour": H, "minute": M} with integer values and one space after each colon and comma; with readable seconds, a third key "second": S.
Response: {"hour": 6, "minute": 48}
